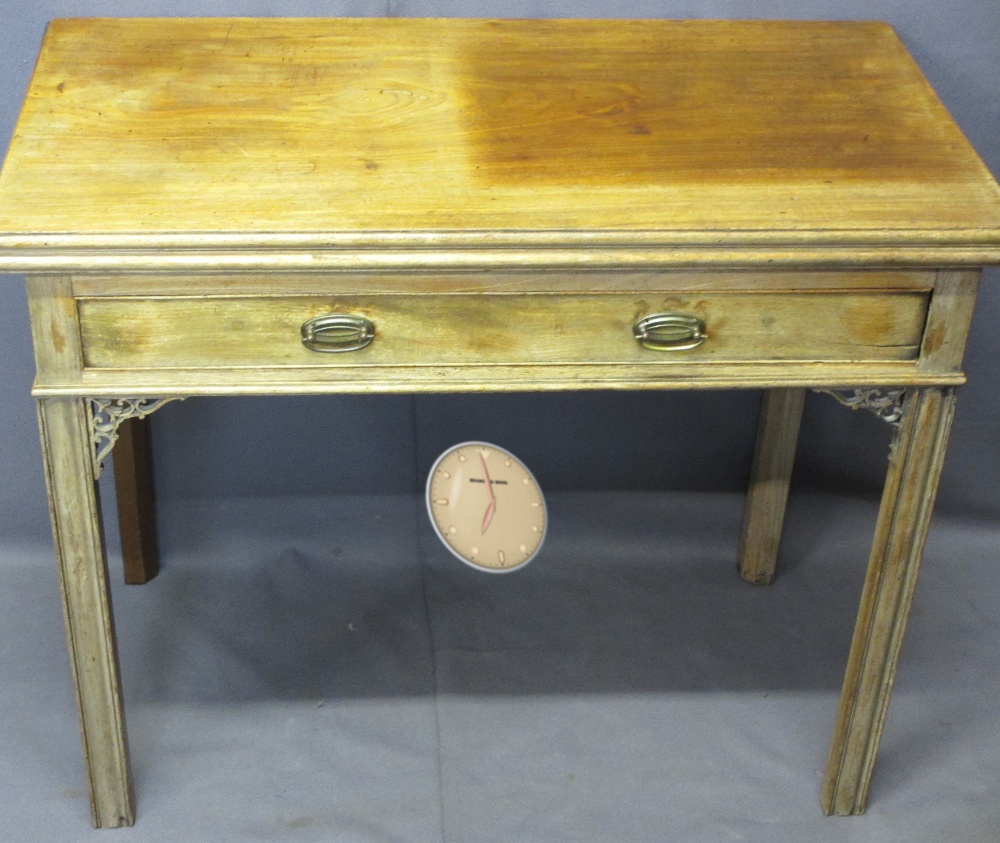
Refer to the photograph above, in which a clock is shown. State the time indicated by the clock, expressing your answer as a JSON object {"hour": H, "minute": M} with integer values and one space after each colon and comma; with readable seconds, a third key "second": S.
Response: {"hour": 6, "minute": 59}
